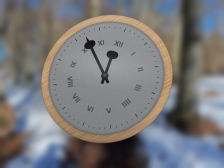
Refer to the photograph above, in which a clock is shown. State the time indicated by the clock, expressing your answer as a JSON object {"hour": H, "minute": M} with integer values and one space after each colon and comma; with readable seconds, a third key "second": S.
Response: {"hour": 11, "minute": 52}
